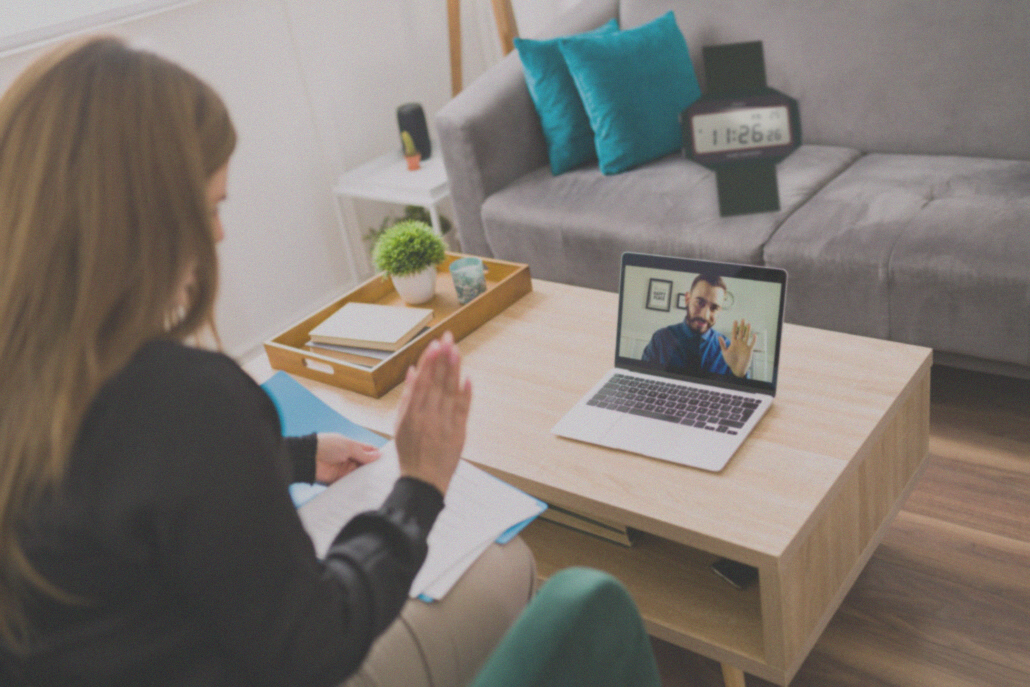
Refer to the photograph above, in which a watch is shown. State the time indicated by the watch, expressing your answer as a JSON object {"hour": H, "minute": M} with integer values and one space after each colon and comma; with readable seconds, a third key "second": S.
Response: {"hour": 11, "minute": 26}
